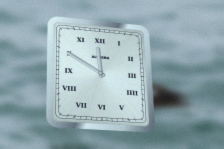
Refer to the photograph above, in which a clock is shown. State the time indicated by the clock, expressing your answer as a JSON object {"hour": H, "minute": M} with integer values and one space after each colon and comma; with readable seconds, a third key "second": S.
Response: {"hour": 11, "minute": 50}
